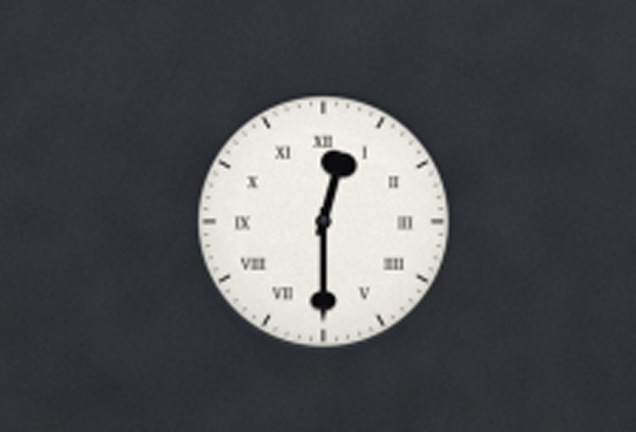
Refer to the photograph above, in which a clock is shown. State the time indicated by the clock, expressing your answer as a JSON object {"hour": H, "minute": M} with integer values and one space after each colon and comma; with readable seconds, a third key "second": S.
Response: {"hour": 12, "minute": 30}
